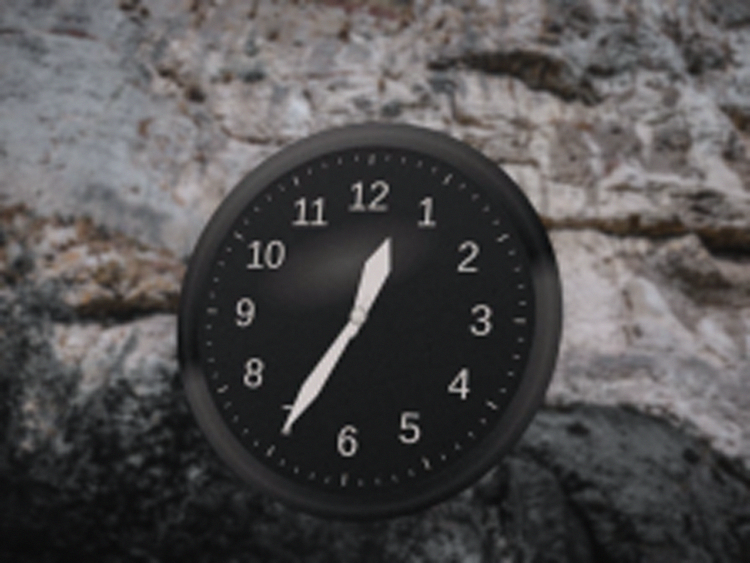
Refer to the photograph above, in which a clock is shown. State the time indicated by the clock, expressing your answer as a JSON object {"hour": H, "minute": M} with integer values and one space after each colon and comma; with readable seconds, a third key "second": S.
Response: {"hour": 12, "minute": 35}
